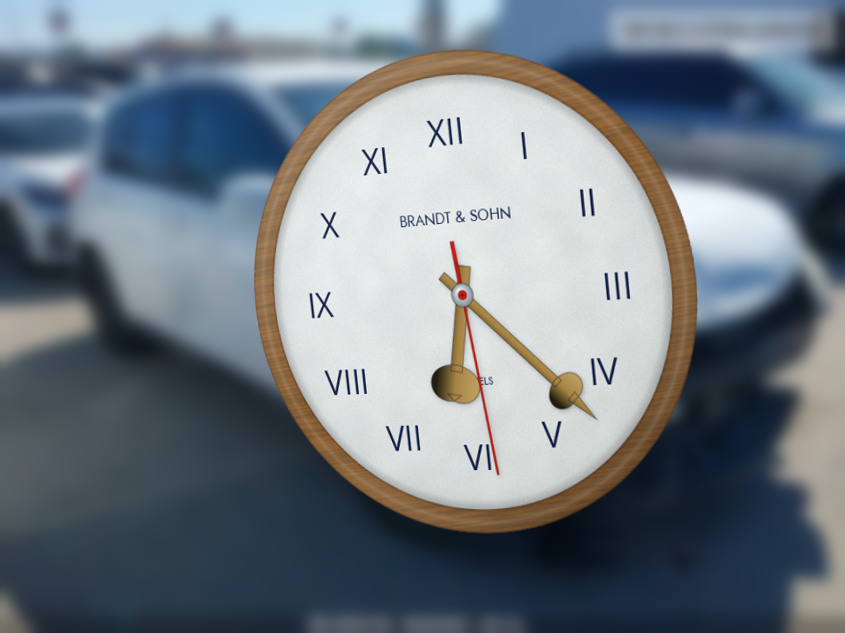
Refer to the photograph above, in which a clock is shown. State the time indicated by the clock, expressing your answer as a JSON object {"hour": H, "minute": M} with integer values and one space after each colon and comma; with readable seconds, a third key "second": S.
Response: {"hour": 6, "minute": 22, "second": 29}
